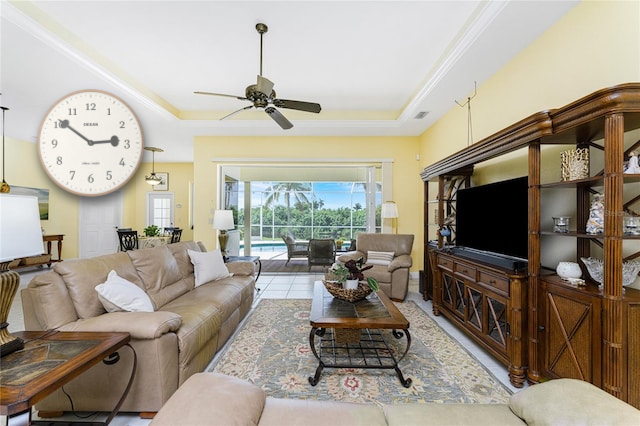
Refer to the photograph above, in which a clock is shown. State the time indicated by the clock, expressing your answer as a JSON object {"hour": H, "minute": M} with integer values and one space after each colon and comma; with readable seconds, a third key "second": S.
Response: {"hour": 2, "minute": 51}
